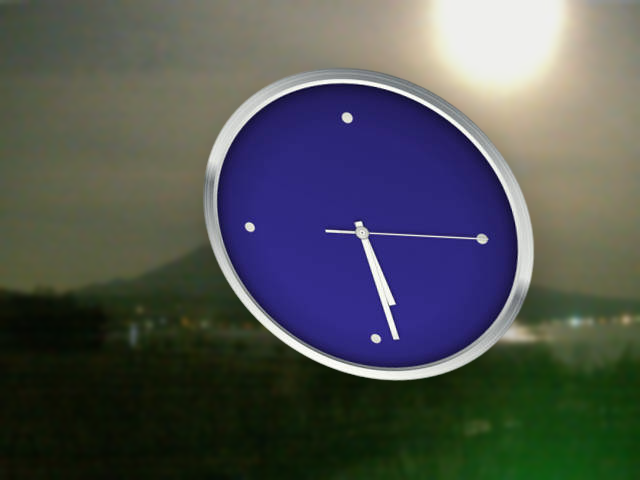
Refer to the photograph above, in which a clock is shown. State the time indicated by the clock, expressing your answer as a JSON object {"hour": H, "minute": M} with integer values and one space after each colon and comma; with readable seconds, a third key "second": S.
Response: {"hour": 5, "minute": 28, "second": 15}
